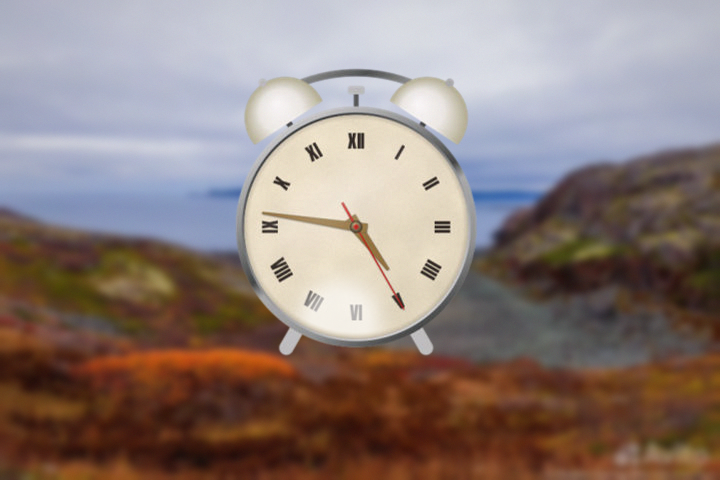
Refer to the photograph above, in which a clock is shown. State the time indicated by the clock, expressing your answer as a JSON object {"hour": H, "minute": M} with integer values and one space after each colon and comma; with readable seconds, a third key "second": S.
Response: {"hour": 4, "minute": 46, "second": 25}
